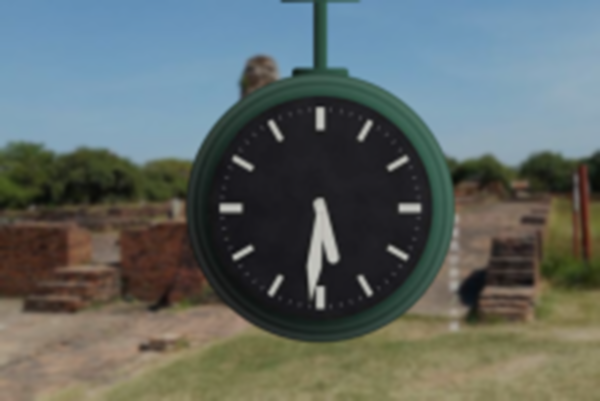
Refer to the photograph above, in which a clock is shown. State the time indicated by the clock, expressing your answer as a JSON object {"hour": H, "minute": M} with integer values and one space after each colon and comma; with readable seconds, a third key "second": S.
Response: {"hour": 5, "minute": 31}
